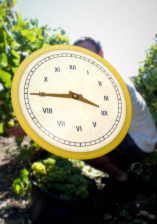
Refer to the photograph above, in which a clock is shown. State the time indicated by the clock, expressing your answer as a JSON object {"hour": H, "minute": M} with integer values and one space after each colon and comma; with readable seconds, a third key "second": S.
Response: {"hour": 3, "minute": 45}
